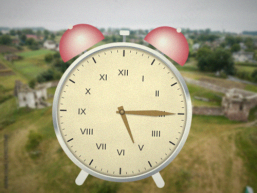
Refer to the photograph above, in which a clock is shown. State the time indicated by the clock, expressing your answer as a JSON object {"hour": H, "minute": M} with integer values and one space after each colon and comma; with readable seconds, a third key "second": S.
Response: {"hour": 5, "minute": 15}
